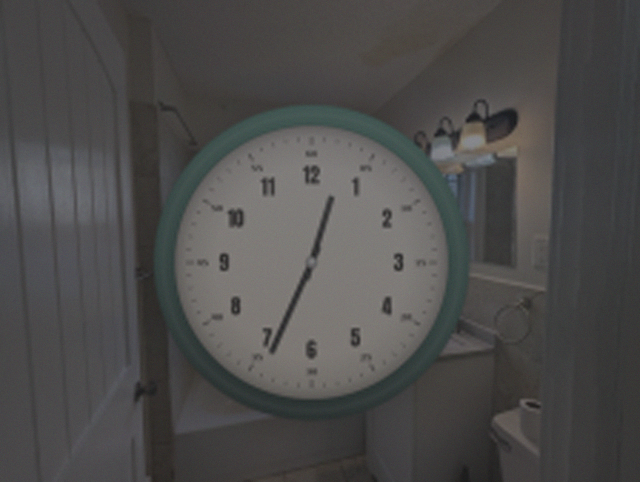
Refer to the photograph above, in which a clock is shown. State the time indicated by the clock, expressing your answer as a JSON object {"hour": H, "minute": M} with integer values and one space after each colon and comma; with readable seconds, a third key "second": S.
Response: {"hour": 12, "minute": 34}
